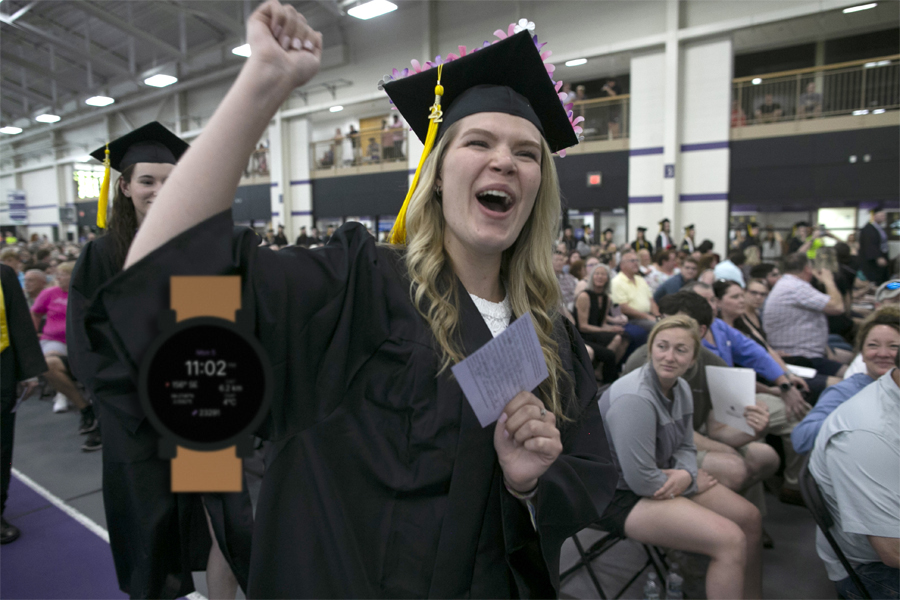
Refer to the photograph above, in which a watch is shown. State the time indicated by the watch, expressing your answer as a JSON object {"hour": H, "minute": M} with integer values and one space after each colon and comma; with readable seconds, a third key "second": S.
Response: {"hour": 11, "minute": 2}
